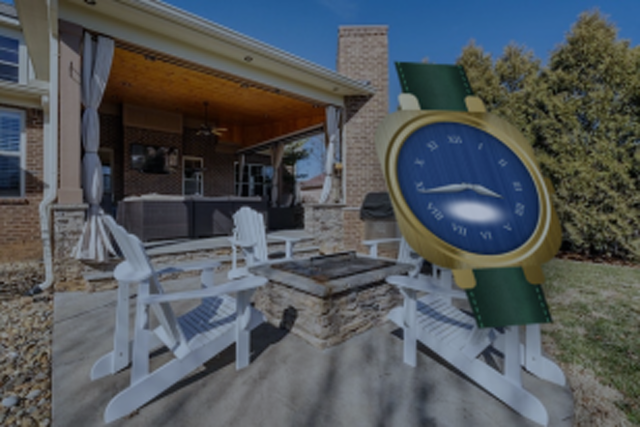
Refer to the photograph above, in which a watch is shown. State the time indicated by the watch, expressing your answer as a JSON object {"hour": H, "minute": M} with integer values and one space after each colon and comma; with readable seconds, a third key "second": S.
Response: {"hour": 3, "minute": 44}
